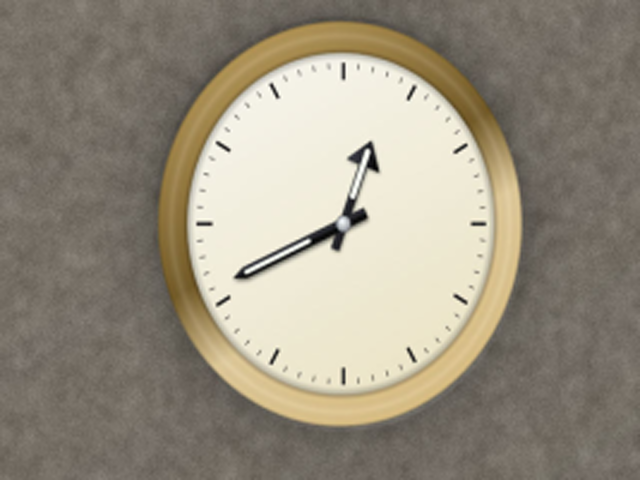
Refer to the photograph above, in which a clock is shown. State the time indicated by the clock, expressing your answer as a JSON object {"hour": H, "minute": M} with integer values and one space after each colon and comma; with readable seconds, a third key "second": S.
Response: {"hour": 12, "minute": 41}
